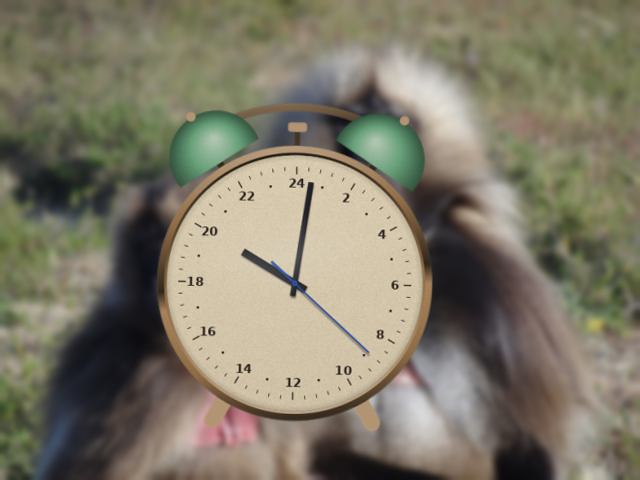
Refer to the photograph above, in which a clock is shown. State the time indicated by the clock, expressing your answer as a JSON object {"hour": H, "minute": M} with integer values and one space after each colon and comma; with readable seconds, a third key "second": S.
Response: {"hour": 20, "minute": 1, "second": 22}
